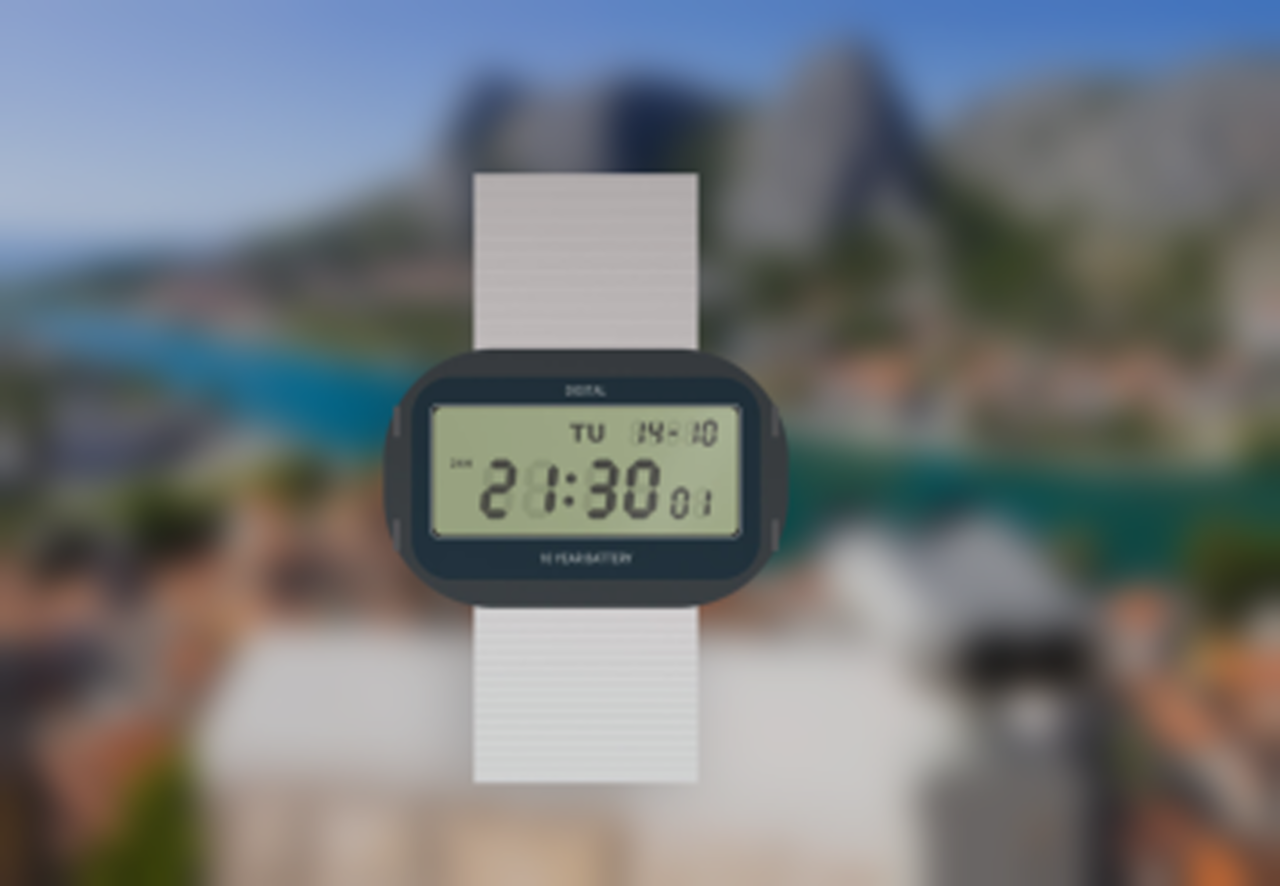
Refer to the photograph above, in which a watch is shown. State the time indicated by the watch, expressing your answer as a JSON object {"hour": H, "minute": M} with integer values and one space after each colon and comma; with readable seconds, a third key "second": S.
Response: {"hour": 21, "minute": 30, "second": 1}
